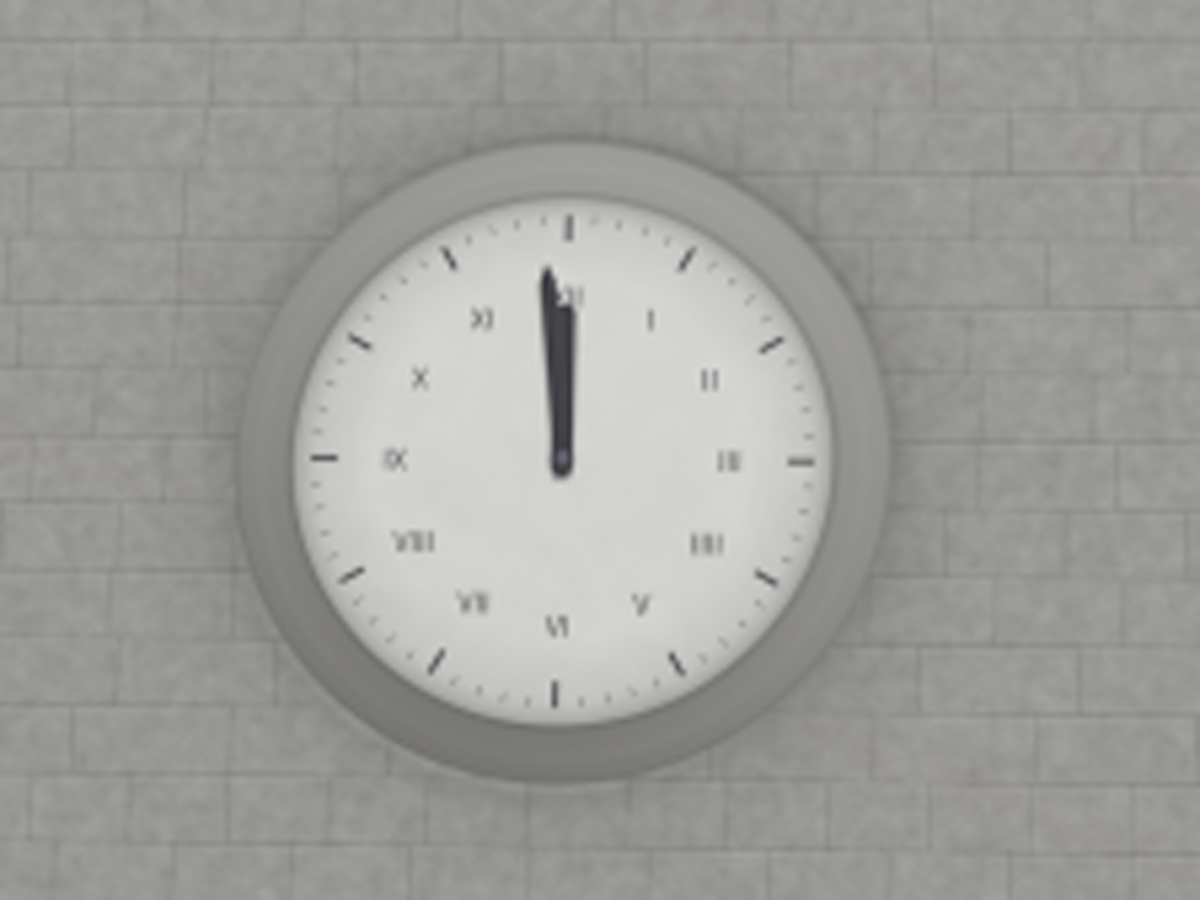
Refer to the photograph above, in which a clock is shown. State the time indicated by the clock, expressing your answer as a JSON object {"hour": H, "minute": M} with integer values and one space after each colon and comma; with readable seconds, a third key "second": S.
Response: {"hour": 11, "minute": 59}
